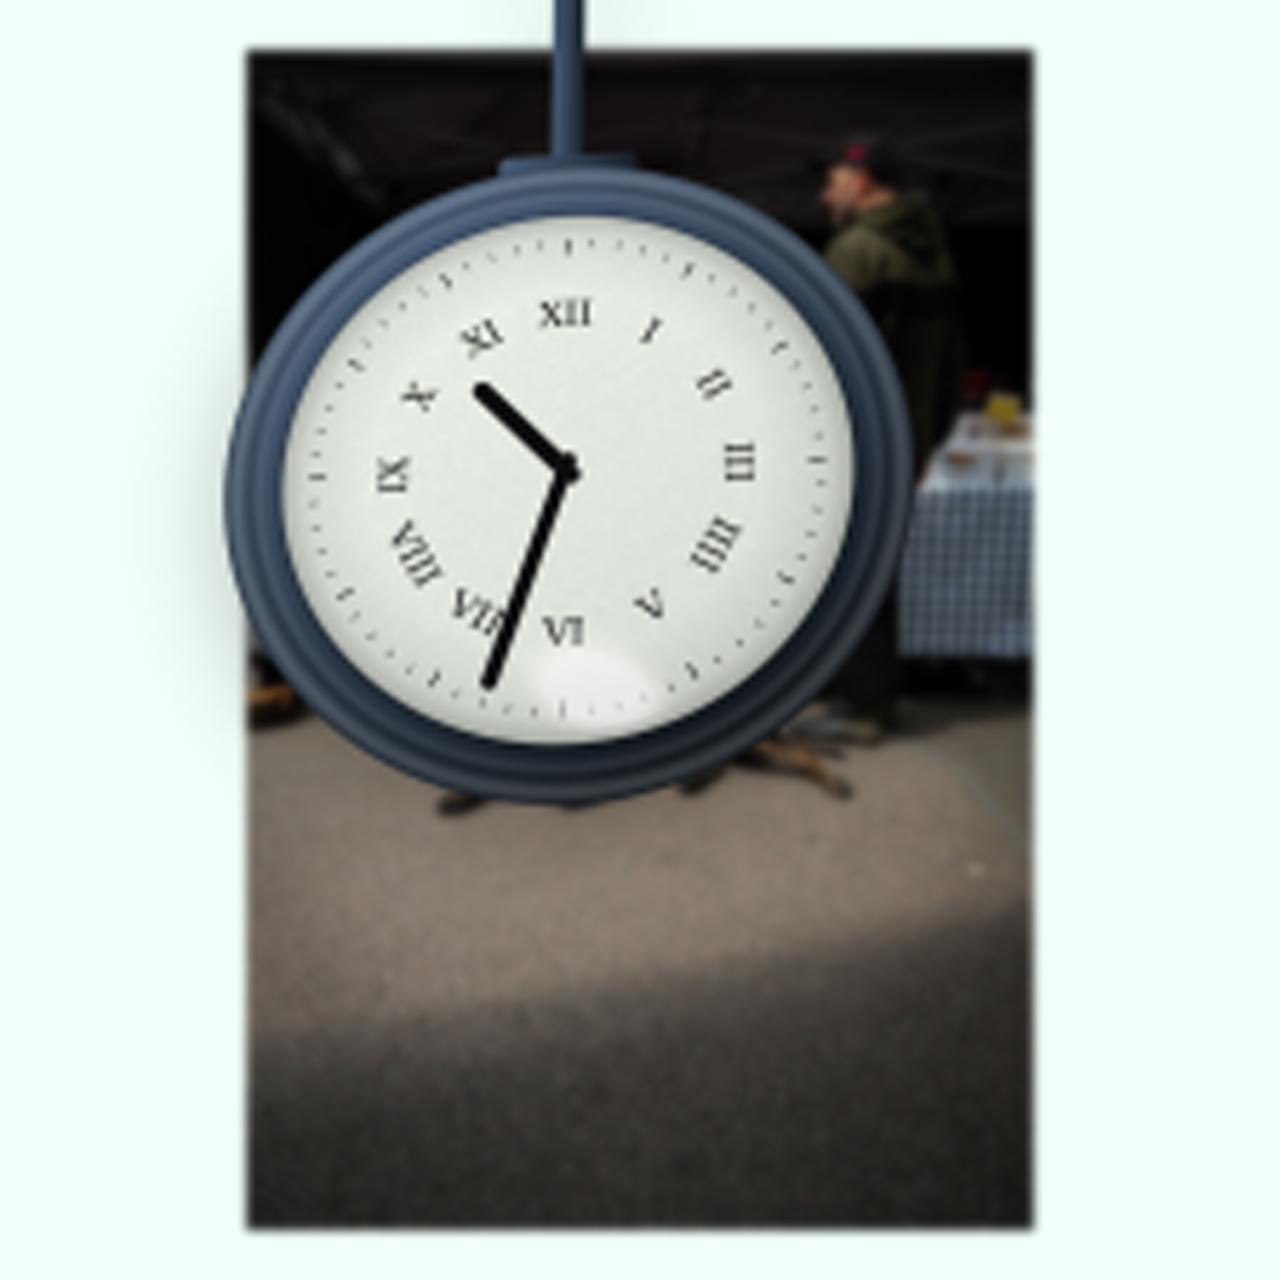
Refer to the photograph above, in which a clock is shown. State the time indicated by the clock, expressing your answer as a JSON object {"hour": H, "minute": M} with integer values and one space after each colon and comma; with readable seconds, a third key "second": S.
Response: {"hour": 10, "minute": 33}
